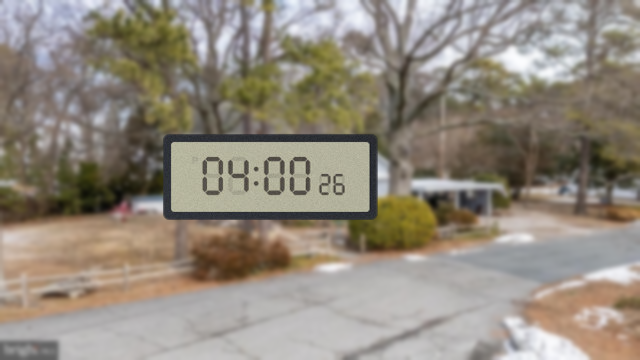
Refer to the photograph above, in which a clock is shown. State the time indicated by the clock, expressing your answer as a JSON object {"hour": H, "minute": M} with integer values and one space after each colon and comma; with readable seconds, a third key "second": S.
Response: {"hour": 4, "minute": 0, "second": 26}
